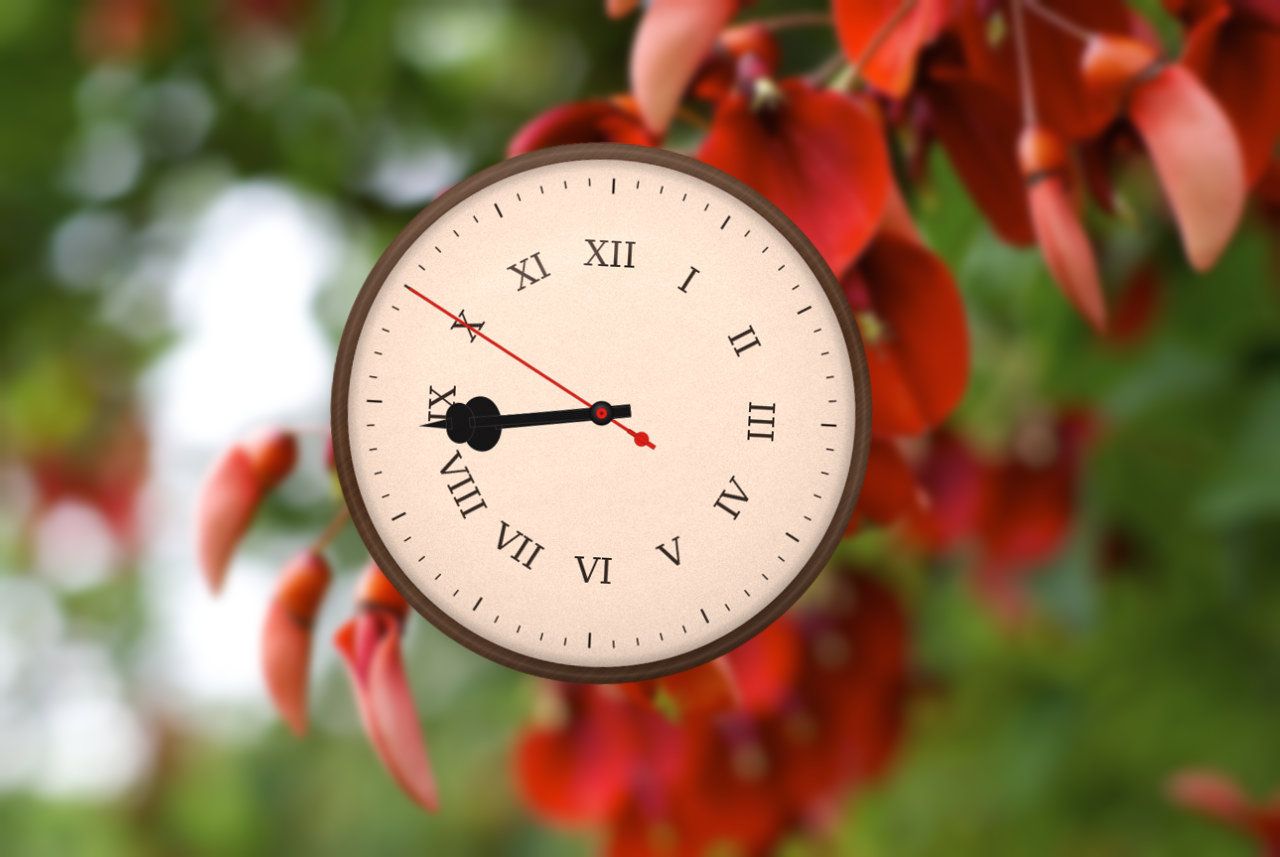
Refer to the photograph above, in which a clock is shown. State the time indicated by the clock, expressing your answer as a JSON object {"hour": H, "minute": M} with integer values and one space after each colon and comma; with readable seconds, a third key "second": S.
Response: {"hour": 8, "minute": 43, "second": 50}
